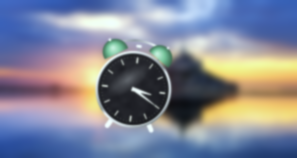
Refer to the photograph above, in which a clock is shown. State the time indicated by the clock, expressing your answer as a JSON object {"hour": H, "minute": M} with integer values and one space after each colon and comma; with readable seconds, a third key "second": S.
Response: {"hour": 3, "minute": 20}
